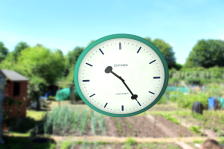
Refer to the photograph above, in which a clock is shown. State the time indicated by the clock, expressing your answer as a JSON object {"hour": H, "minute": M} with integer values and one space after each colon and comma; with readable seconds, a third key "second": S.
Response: {"hour": 10, "minute": 25}
